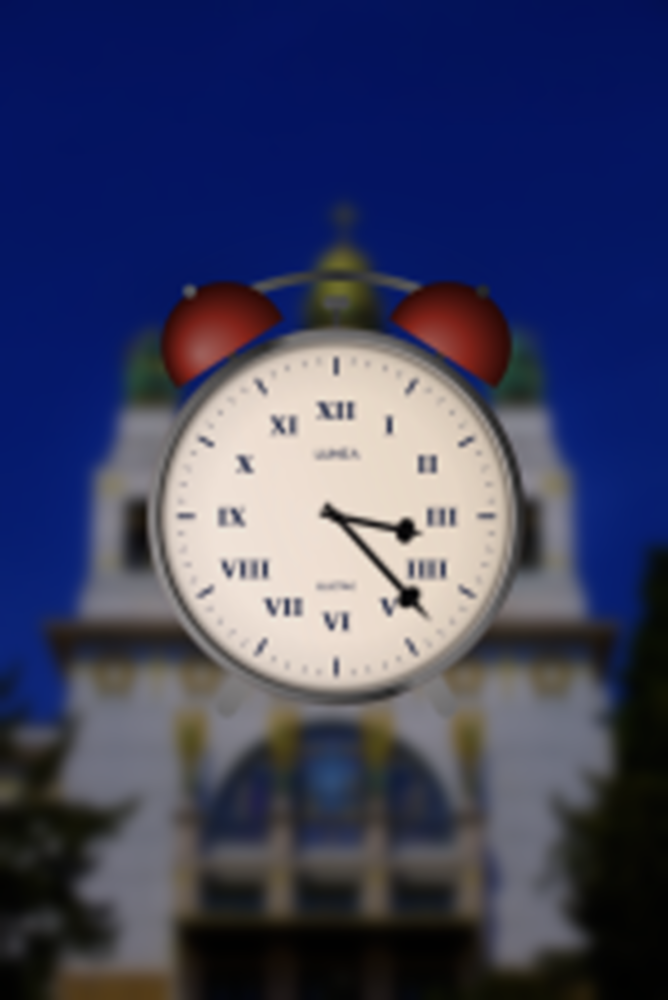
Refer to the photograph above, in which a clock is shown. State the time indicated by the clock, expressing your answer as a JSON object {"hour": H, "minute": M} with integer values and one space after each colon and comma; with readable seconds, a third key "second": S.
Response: {"hour": 3, "minute": 23}
